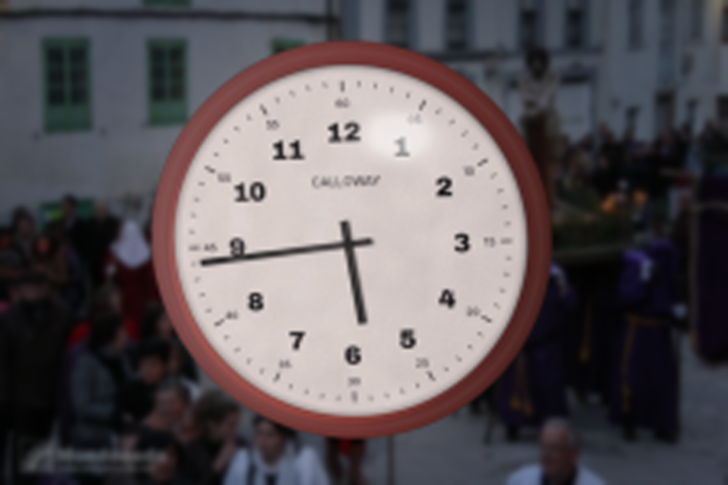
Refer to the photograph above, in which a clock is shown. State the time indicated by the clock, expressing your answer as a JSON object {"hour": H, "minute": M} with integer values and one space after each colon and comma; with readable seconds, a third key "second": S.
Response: {"hour": 5, "minute": 44}
